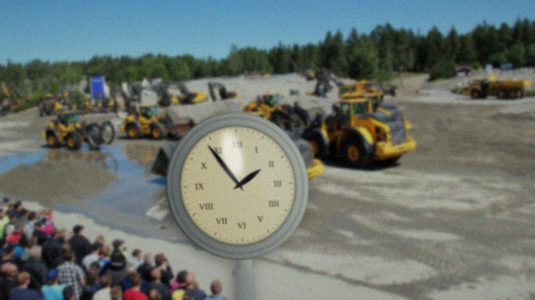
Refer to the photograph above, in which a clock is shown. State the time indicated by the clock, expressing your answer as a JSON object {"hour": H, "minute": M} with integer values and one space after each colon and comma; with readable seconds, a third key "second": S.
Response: {"hour": 1, "minute": 54}
